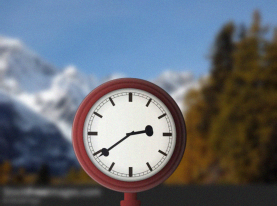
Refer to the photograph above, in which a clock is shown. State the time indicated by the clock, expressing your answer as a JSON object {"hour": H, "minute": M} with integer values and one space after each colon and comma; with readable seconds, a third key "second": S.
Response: {"hour": 2, "minute": 39}
